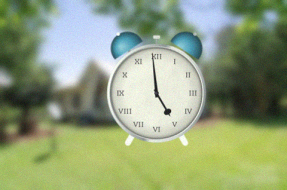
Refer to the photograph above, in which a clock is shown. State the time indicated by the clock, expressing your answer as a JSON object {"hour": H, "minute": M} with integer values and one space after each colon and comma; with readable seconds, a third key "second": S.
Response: {"hour": 4, "minute": 59}
